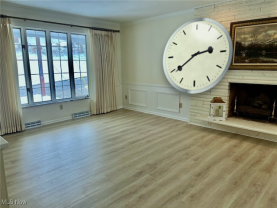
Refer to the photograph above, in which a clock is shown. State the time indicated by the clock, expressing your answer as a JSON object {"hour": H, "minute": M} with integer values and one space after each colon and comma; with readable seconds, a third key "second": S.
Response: {"hour": 2, "minute": 39}
